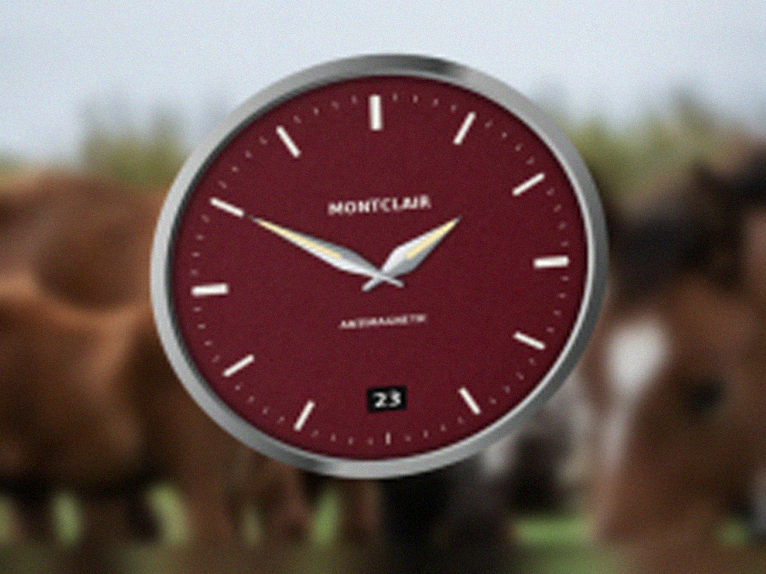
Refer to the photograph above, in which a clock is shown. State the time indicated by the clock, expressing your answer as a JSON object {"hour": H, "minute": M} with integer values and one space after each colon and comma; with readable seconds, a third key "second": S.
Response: {"hour": 1, "minute": 50}
